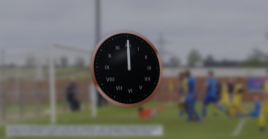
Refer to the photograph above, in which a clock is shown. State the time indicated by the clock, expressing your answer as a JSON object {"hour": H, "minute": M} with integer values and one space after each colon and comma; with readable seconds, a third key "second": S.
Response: {"hour": 12, "minute": 0}
